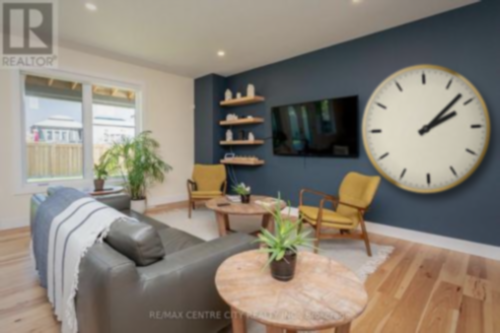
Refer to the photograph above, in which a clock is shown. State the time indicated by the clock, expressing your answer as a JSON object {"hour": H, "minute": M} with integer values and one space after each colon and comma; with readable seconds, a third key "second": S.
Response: {"hour": 2, "minute": 8}
